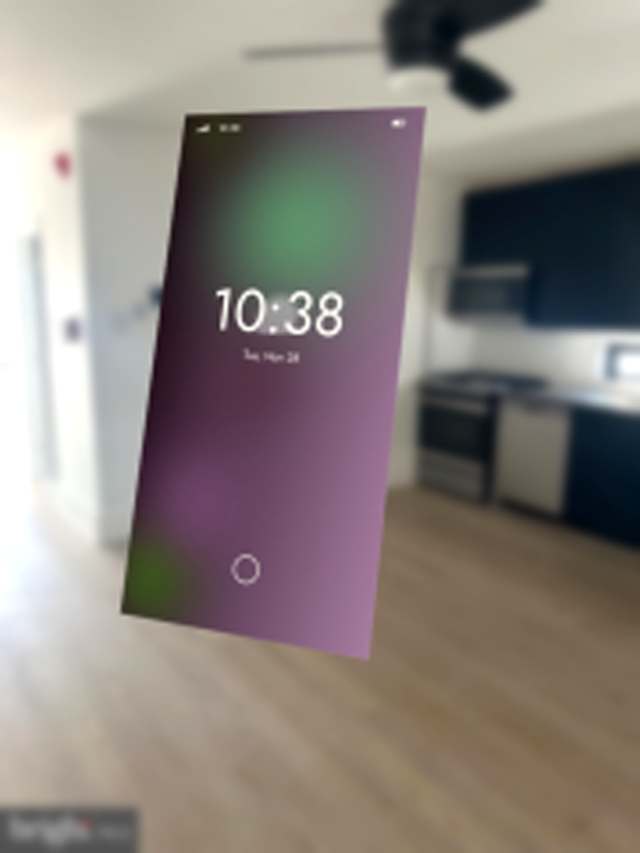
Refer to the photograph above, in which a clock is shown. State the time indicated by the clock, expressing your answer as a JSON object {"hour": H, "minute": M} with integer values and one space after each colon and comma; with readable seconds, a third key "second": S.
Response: {"hour": 10, "minute": 38}
